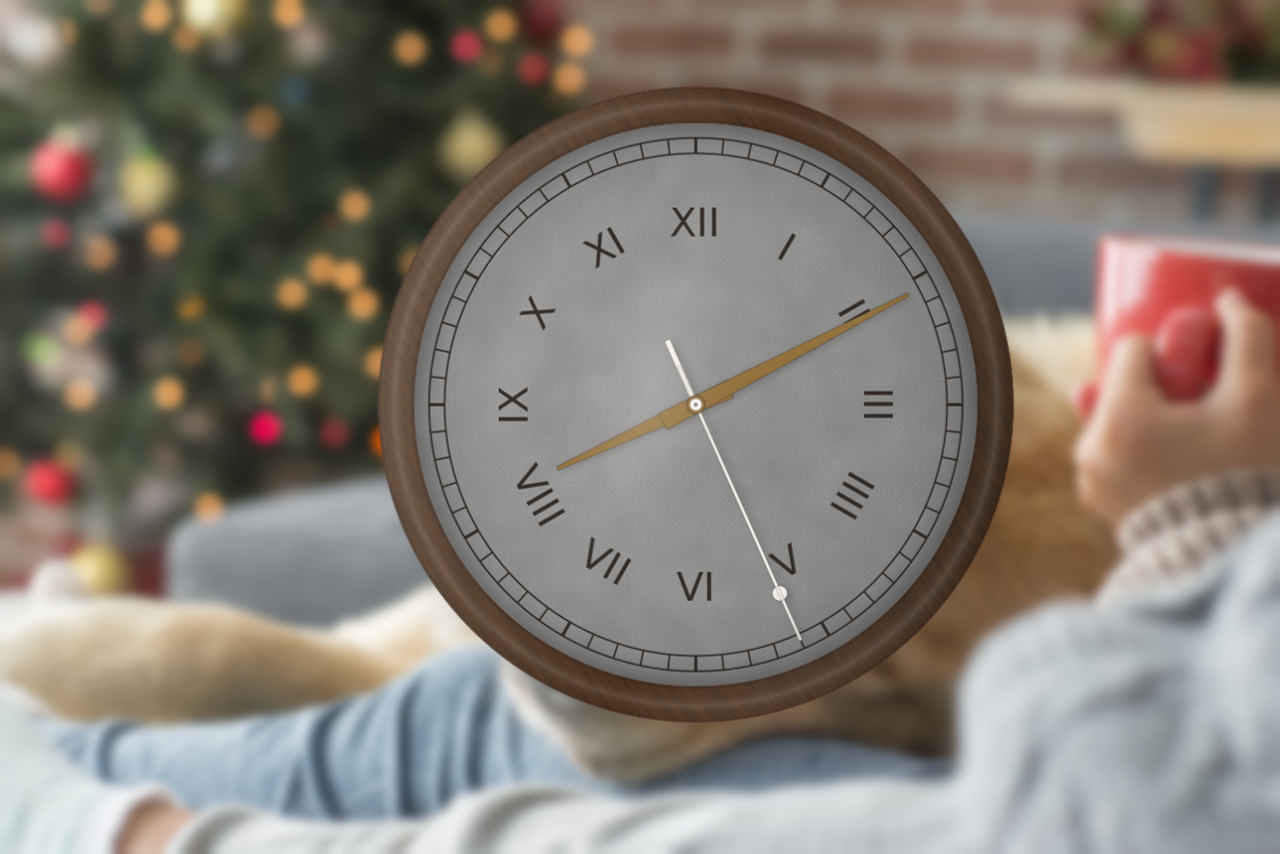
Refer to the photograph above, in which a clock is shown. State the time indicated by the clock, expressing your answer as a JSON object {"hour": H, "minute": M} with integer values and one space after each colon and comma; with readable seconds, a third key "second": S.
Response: {"hour": 8, "minute": 10, "second": 26}
